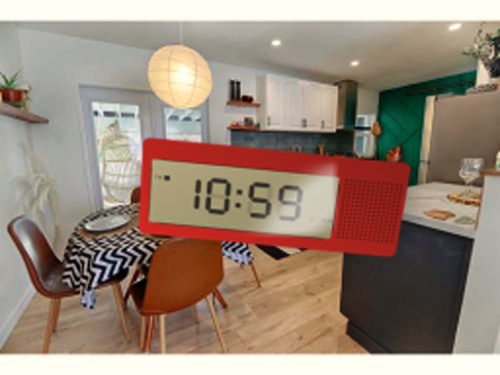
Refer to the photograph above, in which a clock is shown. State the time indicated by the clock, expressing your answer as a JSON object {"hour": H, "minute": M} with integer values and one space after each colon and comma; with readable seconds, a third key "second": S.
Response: {"hour": 10, "minute": 59}
